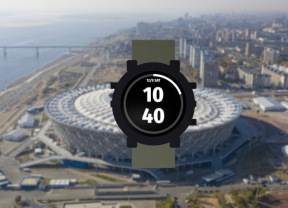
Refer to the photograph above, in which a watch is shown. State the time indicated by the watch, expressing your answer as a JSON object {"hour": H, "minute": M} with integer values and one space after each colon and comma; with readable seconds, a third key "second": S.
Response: {"hour": 10, "minute": 40}
